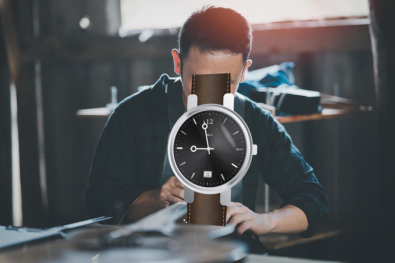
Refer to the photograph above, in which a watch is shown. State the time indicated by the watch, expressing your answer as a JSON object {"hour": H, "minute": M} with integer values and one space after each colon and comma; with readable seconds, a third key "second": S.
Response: {"hour": 8, "minute": 58}
